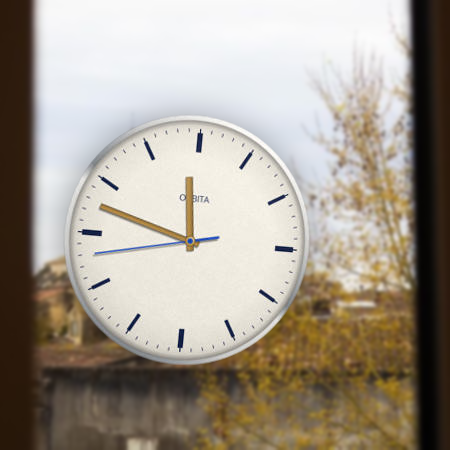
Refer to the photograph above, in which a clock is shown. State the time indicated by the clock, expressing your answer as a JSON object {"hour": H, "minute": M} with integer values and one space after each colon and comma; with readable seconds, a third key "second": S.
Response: {"hour": 11, "minute": 47, "second": 43}
